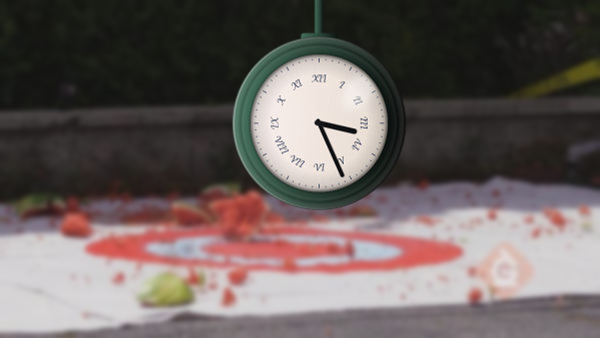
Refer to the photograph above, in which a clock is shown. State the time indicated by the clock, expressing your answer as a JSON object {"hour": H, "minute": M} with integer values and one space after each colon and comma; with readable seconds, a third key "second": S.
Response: {"hour": 3, "minute": 26}
